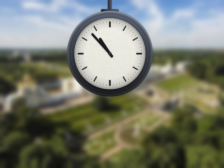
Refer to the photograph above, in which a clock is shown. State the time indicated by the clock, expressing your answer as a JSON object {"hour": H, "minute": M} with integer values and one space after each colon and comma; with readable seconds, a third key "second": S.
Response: {"hour": 10, "minute": 53}
